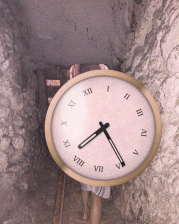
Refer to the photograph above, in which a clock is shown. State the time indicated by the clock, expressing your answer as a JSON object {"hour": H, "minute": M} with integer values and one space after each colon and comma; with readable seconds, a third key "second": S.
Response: {"hour": 8, "minute": 29}
